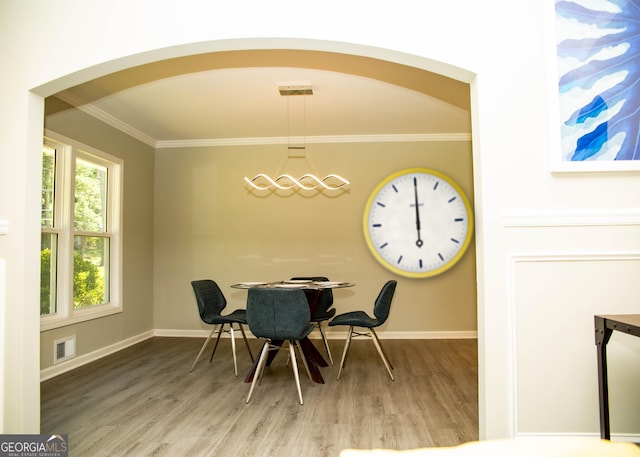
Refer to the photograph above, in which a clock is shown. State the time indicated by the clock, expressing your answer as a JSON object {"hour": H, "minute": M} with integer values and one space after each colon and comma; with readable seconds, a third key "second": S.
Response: {"hour": 6, "minute": 0}
